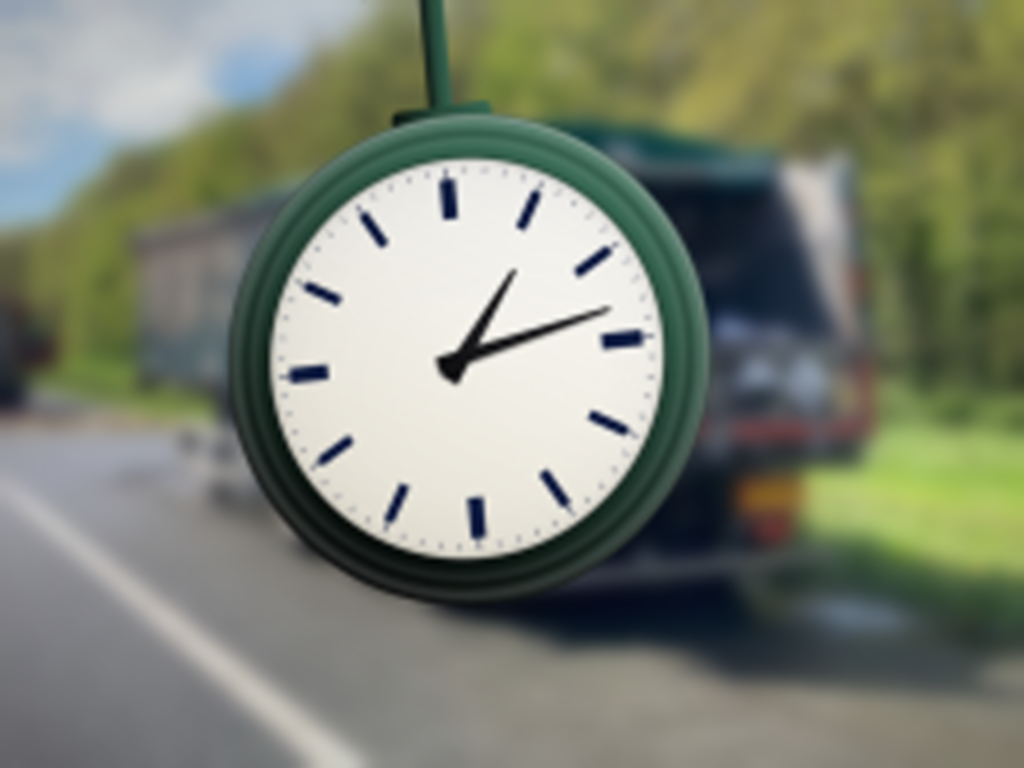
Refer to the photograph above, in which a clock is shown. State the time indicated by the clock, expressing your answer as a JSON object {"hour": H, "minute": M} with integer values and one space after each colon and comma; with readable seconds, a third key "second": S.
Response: {"hour": 1, "minute": 13}
